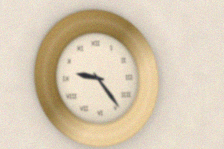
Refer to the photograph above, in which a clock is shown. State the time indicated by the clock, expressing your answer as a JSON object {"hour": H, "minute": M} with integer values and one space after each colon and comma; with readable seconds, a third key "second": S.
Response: {"hour": 9, "minute": 24}
